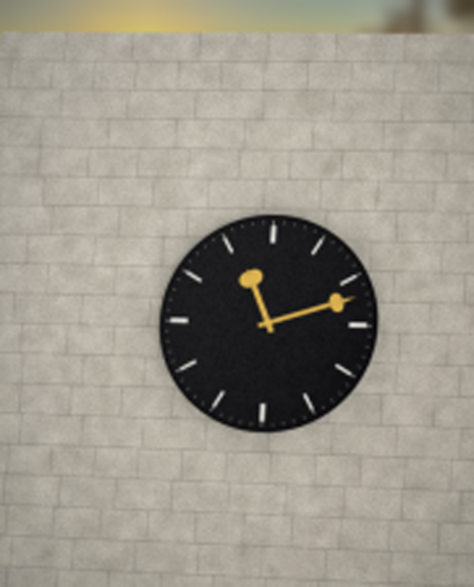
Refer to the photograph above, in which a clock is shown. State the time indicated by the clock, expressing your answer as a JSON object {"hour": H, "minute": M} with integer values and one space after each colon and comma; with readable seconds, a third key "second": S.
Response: {"hour": 11, "minute": 12}
